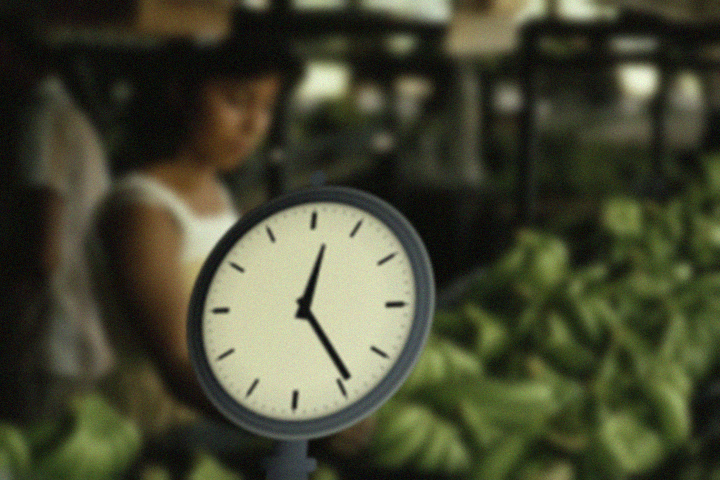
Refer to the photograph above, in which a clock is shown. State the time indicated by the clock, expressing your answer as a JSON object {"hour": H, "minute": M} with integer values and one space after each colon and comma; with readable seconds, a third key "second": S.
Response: {"hour": 12, "minute": 24}
